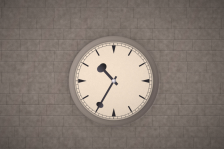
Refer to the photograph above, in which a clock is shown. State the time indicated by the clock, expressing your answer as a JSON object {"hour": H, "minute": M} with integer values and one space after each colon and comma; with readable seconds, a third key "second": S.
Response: {"hour": 10, "minute": 35}
